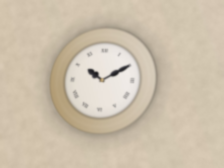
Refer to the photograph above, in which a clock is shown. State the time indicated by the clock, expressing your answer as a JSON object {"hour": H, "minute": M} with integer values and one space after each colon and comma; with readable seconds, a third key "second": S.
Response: {"hour": 10, "minute": 10}
